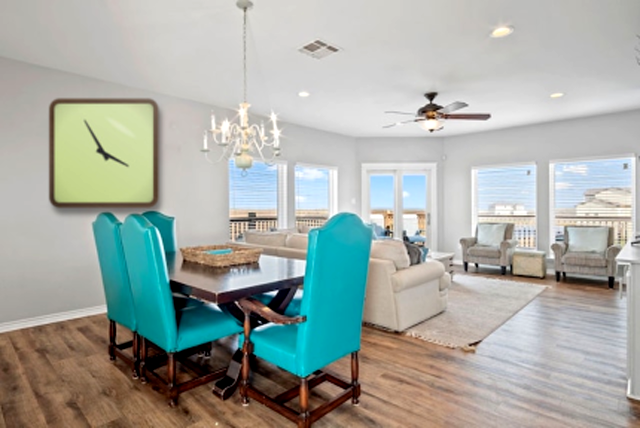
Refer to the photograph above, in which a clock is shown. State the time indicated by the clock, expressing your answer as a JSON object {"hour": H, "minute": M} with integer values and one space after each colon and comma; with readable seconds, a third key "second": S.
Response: {"hour": 3, "minute": 55}
